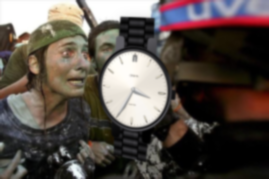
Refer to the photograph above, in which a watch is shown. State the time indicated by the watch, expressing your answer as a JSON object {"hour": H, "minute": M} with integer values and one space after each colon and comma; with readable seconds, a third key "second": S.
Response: {"hour": 3, "minute": 35}
